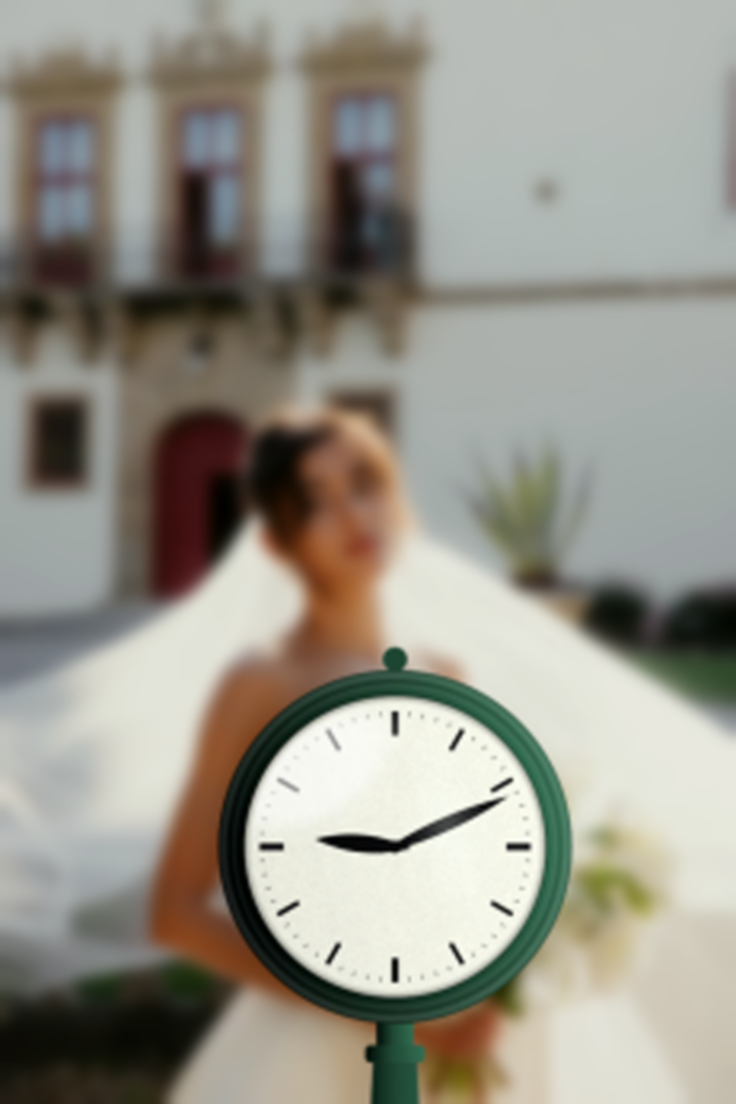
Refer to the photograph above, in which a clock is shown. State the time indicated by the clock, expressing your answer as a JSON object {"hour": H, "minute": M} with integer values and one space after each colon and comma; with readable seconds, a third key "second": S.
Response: {"hour": 9, "minute": 11}
